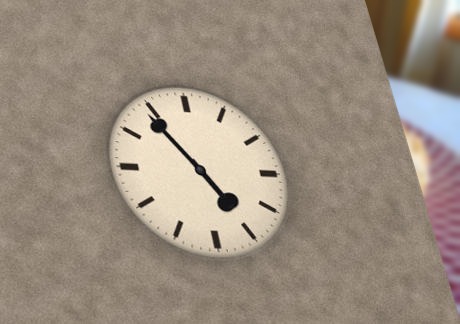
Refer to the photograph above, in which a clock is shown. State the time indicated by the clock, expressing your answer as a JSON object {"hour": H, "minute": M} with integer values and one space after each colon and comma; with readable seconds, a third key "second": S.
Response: {"hour": 4, "minute": 54}
